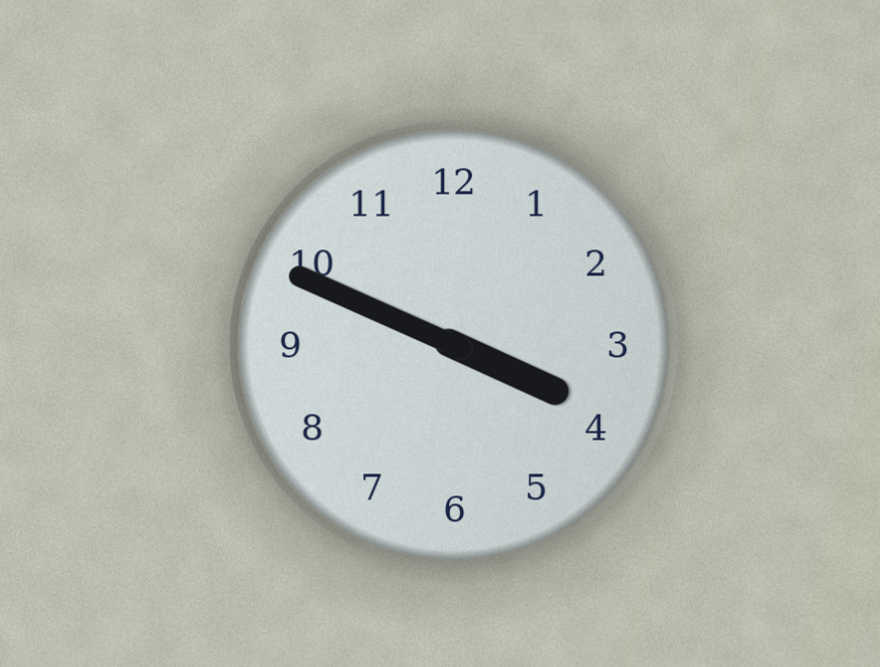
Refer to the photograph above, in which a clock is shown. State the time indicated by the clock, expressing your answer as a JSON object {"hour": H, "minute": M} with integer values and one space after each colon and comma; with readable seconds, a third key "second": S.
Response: {"hour": 3, "minute": 49}
